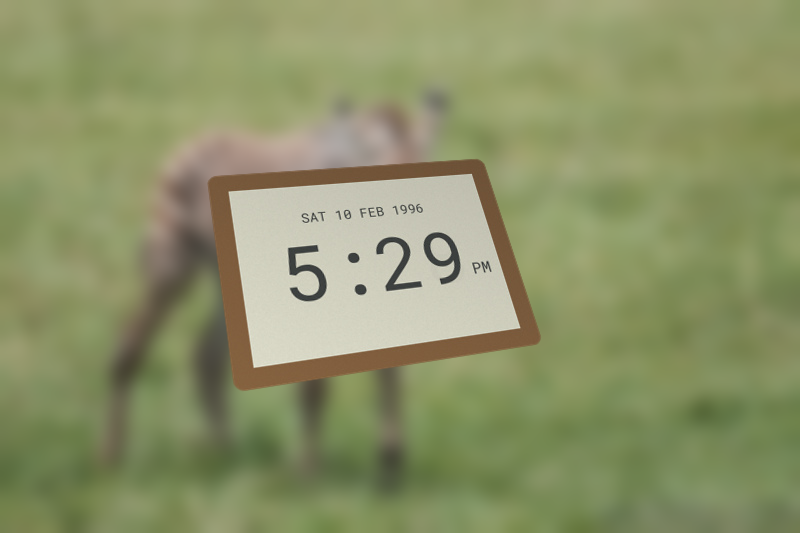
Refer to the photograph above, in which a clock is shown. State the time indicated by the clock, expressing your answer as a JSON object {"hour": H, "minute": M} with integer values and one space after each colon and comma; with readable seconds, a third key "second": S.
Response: {"hour": 5, "minute": 29}
